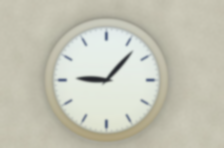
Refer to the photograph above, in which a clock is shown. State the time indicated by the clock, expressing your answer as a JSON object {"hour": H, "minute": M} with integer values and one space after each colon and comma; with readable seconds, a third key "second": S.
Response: {"hour": 9, "minute": 7}
